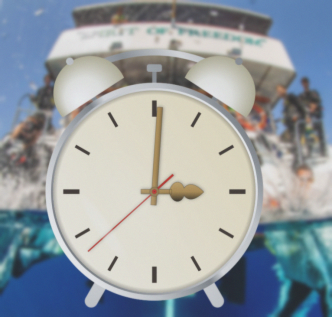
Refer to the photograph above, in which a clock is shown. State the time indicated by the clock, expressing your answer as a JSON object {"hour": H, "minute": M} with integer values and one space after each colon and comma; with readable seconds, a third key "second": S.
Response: {"hour": 3, "minute": 0, "second": 38}
